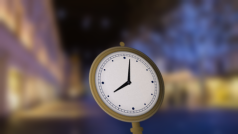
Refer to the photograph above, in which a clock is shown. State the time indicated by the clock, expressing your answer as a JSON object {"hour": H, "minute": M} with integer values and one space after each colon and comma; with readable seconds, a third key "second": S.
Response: {"hour": 8, "minute": 2}
